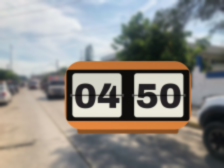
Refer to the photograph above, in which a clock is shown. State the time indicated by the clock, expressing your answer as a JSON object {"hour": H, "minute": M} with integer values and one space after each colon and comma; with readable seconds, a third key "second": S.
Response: {"hour": 4, "minute": 50}
